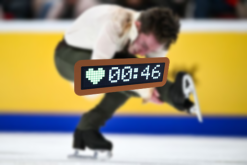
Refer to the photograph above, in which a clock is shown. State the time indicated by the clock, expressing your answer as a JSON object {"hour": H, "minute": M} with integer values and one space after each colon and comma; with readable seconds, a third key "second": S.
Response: {"hour": 0, "minute": 46}
